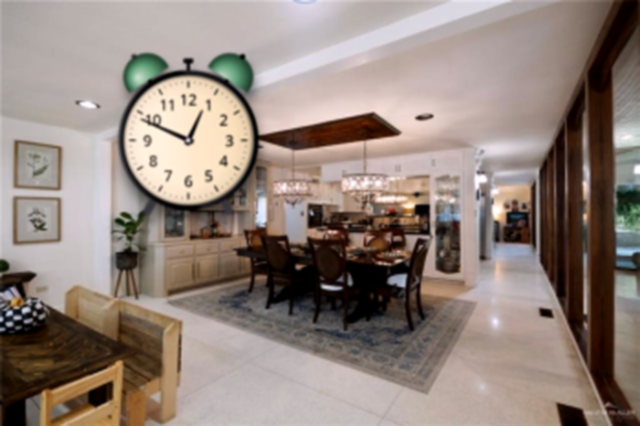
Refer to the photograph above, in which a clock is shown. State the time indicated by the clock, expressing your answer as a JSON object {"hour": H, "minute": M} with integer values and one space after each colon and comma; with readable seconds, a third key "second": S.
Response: {"hour": 12, "minute": 49}
